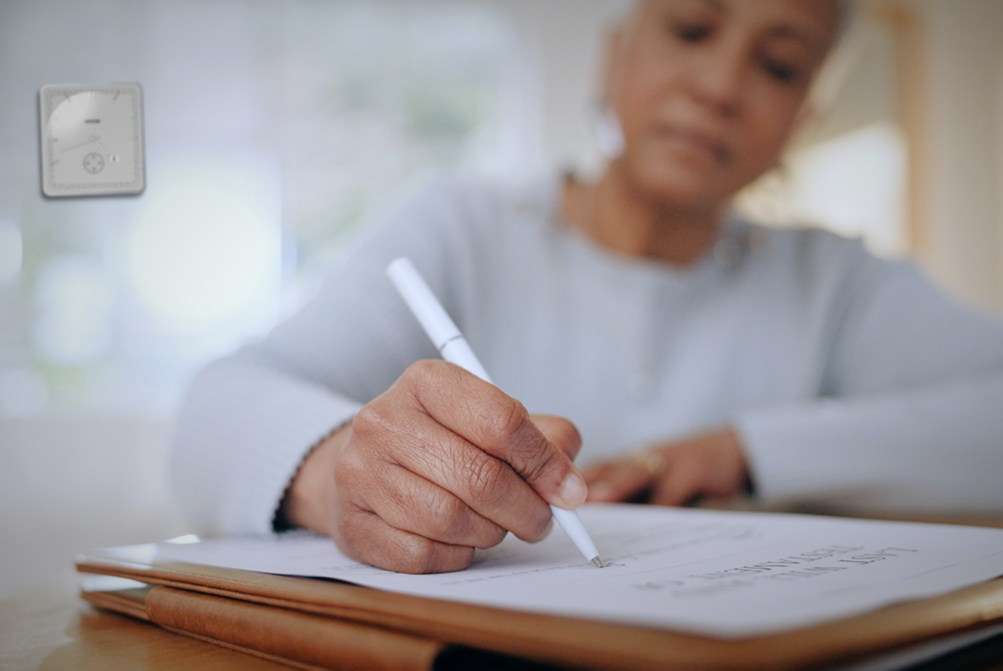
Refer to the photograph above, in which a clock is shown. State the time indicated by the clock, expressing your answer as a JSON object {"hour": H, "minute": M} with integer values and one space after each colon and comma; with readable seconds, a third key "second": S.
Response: {"hour": 4, "minute": 42}
